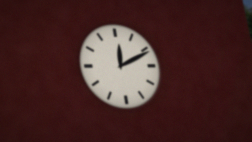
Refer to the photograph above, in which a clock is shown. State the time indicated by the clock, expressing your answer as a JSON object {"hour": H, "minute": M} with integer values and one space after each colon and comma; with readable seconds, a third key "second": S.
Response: {"hour": 12, "minute": 11}
